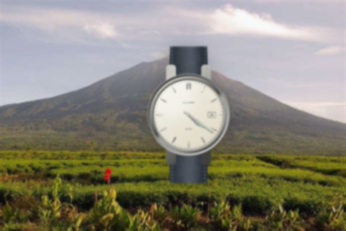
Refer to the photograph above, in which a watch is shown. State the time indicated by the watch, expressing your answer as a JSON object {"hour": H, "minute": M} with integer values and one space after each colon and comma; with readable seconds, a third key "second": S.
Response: {"hour": 4, "minute": 21}
